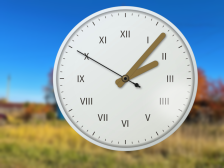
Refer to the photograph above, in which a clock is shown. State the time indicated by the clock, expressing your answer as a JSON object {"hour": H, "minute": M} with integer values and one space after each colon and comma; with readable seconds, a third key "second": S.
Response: {"hour": 2, "minute": 6, "second": 50}
